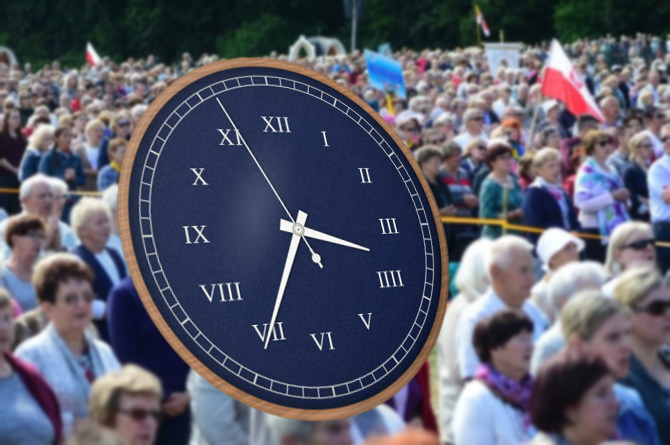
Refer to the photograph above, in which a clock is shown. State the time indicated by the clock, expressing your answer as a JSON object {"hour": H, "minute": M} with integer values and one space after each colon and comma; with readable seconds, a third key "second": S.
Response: {"hour": 3, "minute": 34, "second": 56}
